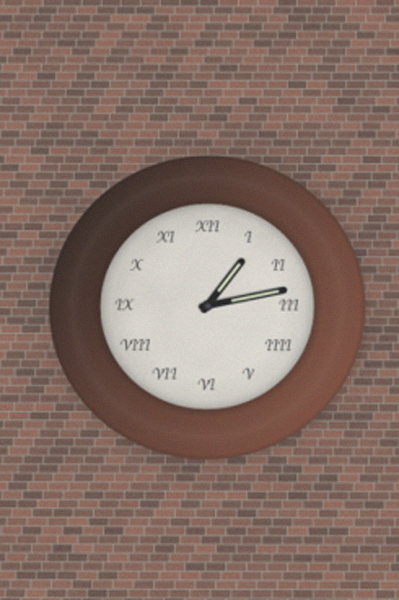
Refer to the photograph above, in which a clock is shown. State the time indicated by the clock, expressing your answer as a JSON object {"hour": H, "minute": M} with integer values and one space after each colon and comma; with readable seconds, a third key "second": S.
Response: {"hour": 1, "minute": 13}
